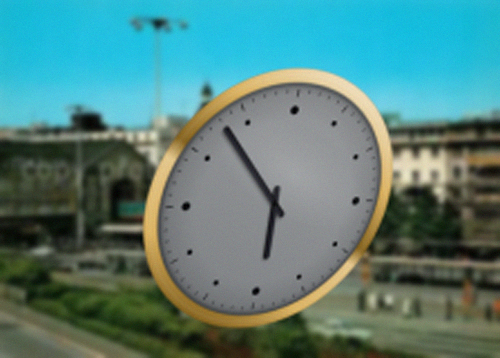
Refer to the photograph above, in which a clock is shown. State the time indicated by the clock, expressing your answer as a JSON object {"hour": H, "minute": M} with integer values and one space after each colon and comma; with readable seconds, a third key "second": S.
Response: {"hour": 5, "minute": 53}
